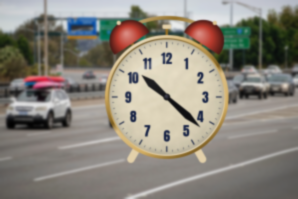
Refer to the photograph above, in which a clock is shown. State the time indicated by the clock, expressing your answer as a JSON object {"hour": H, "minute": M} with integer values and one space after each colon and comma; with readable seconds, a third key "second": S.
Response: {"hour": 10, "minute": 22}
